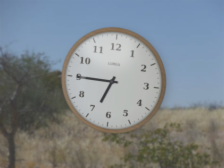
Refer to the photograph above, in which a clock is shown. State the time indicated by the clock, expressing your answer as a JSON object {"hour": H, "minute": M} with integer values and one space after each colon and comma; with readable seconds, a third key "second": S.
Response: {"hour": 6, "minute": 45}
